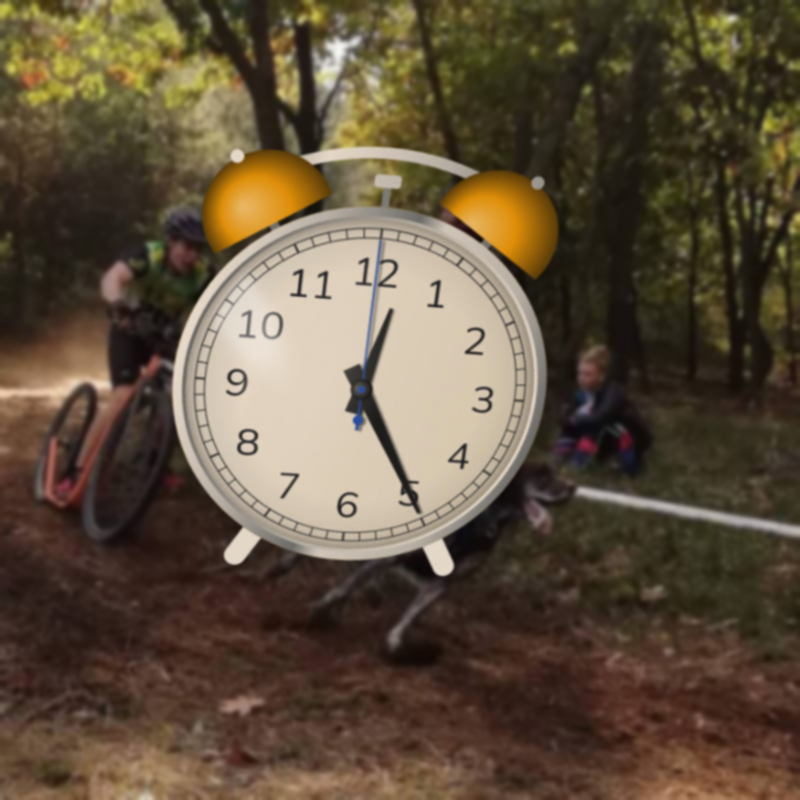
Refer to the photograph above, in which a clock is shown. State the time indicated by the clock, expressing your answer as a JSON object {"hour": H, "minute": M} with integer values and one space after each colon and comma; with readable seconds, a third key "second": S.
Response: {"hour": 12, "minute": 25, "second": 0}
